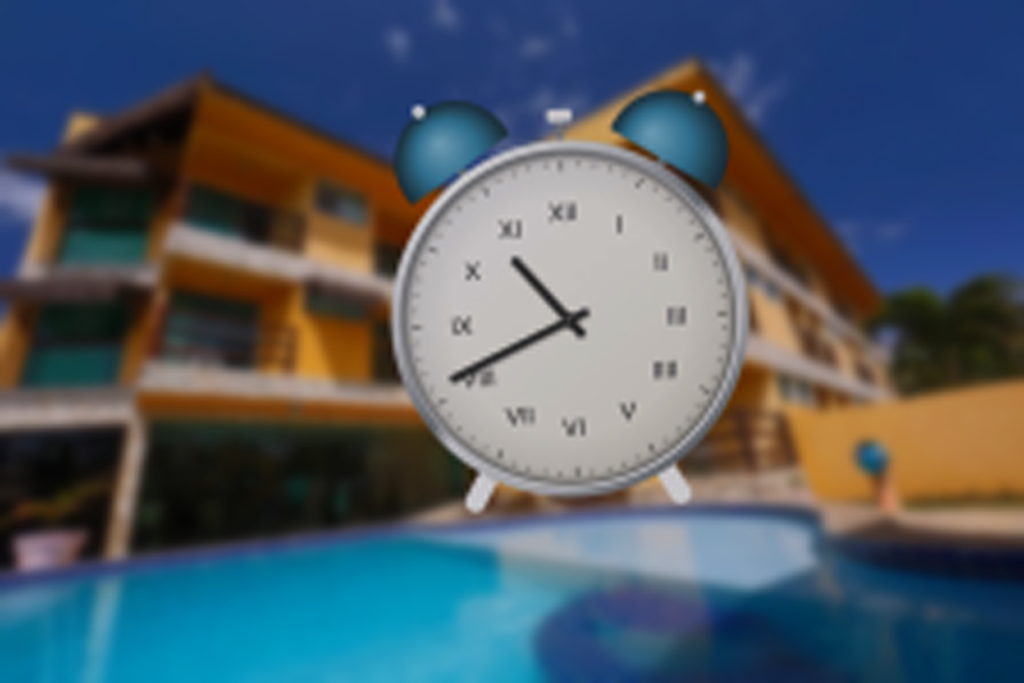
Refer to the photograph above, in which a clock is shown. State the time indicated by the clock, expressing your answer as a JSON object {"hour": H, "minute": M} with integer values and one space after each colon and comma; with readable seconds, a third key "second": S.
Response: {"hour": 10, "minute": 41}
